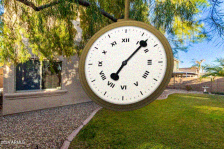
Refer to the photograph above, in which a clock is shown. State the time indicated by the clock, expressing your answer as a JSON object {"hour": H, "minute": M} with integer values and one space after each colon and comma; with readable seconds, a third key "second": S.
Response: {"hour": 7, "minute": 7}
